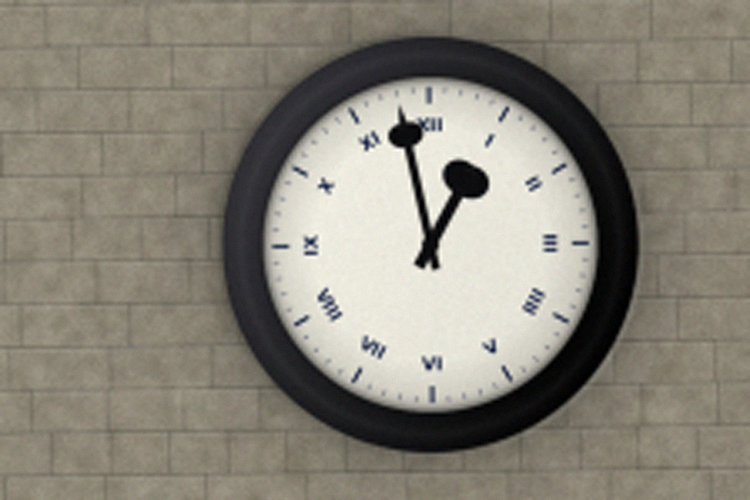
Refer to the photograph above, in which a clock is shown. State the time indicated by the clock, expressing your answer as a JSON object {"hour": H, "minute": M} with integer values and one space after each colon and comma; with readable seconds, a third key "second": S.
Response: {"hour": 12, "minute": 58}
